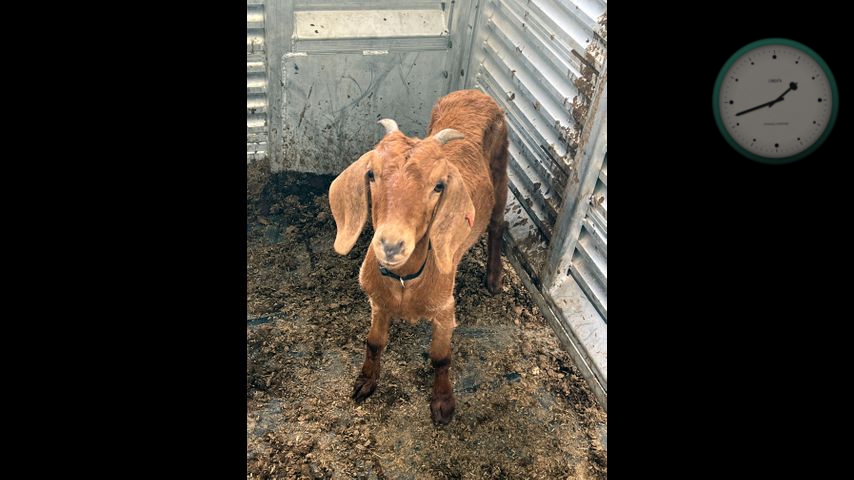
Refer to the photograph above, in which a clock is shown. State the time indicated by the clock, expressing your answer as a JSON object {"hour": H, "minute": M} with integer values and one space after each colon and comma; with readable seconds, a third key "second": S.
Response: {"hour": 1, "minute": 42}
